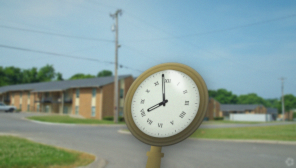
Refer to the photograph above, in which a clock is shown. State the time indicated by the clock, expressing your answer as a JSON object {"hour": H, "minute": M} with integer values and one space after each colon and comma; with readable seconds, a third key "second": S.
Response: {"hour": 7, "minute": 58}
